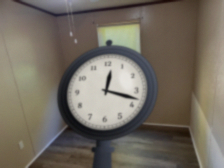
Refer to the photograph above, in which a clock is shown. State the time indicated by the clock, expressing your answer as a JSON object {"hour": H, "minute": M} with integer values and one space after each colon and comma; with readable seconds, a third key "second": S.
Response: {"hour": 12, "minute": 18}
